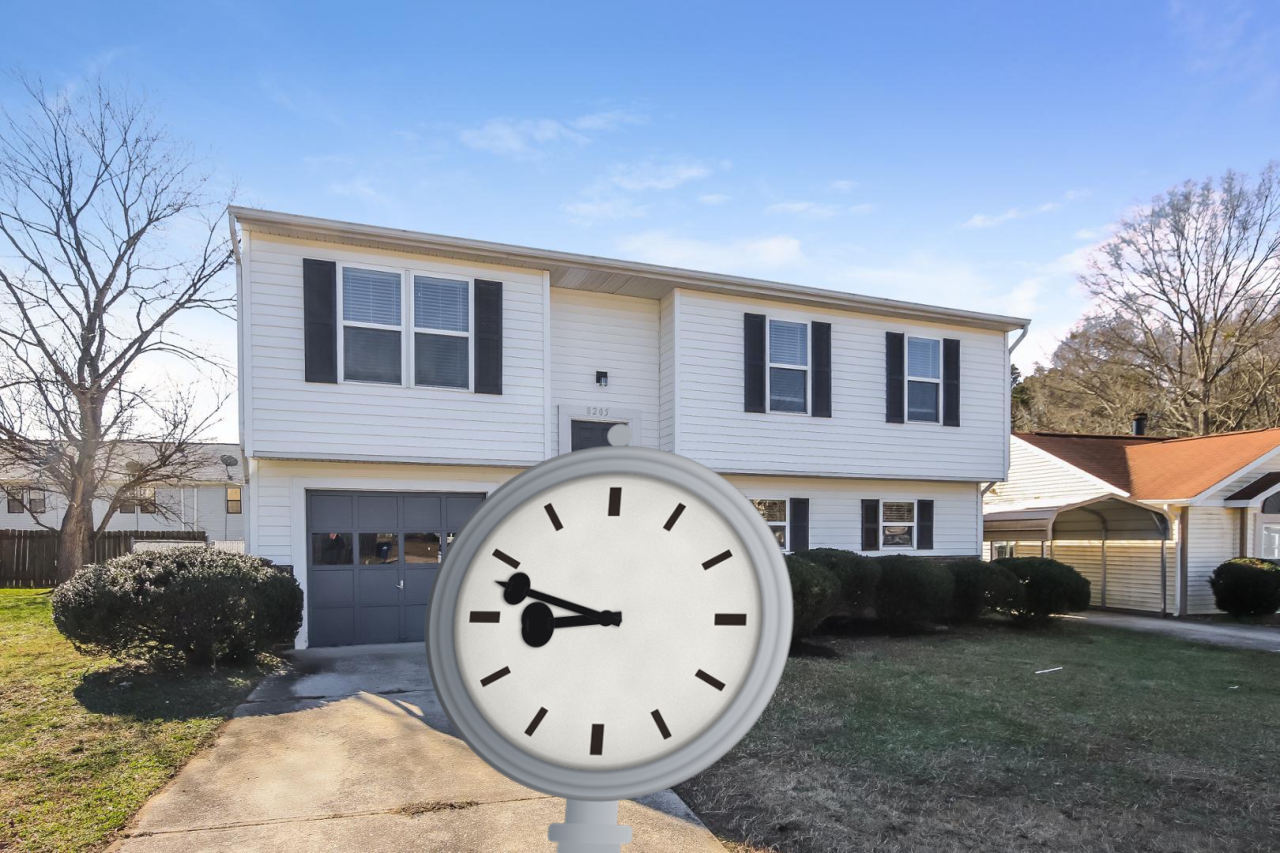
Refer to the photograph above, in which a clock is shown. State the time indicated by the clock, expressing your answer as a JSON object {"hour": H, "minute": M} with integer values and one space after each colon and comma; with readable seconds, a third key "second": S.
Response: {"hour": 8, "minute": 48}
